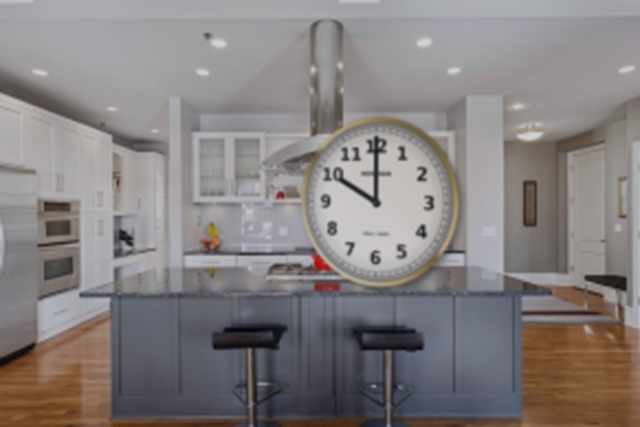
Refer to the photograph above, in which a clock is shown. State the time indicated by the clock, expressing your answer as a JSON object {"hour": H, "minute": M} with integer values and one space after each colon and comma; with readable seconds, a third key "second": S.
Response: {"hour": 10, "minute": 0}
